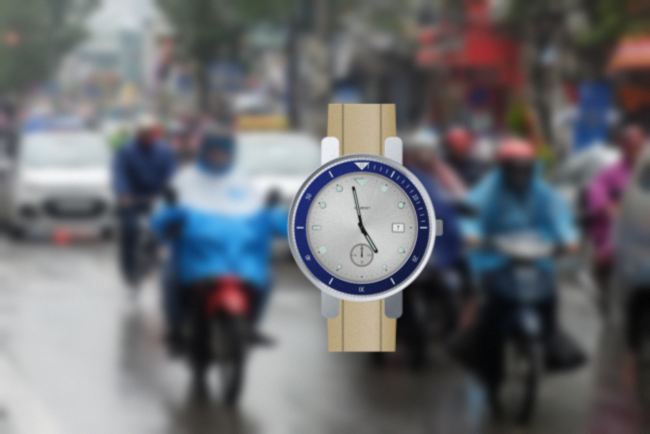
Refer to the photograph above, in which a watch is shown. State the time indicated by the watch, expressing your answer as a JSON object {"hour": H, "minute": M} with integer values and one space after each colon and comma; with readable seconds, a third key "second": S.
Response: {"hour": 4, "minute": 58}
